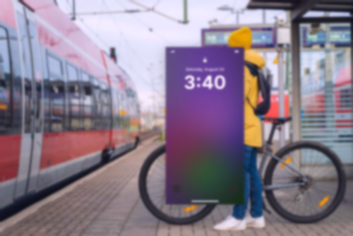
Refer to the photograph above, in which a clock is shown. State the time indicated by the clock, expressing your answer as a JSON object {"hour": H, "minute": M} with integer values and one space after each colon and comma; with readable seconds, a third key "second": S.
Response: {"hour": 3, "minute": 40}
